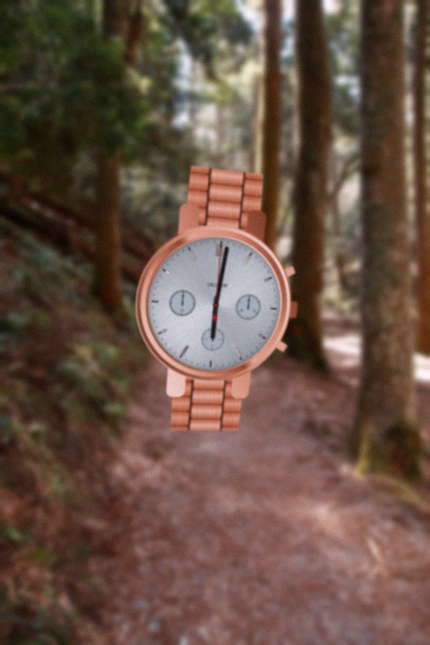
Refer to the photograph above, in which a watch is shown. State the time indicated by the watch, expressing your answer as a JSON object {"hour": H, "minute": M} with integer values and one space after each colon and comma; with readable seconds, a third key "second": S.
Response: {"hour": 6, "minute": 1}
